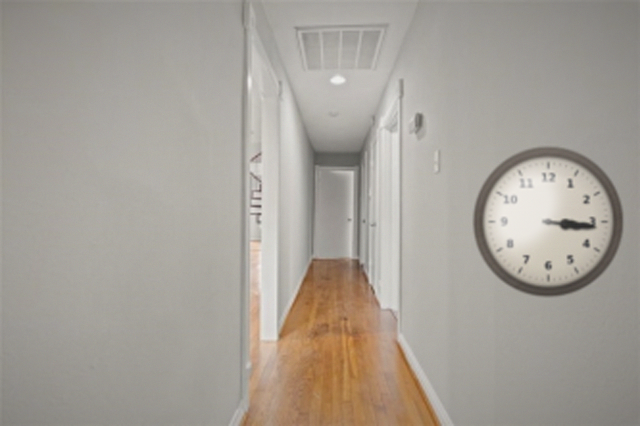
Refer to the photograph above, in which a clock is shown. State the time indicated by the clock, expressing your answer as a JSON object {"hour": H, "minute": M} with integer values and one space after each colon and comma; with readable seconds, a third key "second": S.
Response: {"hour": 3, "minute": 16}
